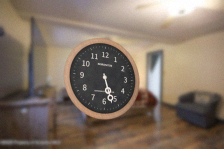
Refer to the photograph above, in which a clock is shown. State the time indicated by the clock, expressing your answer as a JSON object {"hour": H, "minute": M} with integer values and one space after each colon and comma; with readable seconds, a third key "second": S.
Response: {"hour": 5, "minute": 27}
